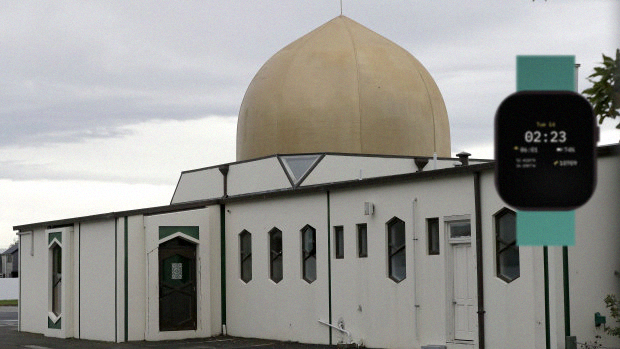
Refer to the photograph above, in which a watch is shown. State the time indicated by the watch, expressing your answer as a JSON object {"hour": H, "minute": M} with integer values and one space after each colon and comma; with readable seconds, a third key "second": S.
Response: {"hour": 2, "minute": 23}
